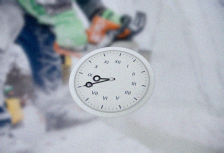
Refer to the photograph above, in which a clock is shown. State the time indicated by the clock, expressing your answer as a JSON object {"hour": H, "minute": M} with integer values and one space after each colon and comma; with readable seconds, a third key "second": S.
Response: {"hour": 8, "minute": 40}
